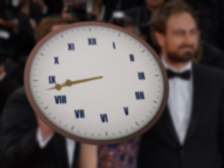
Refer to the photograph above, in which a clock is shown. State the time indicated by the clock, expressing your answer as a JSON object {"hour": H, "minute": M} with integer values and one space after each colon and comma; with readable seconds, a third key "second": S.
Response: {"hour": 8, "minute": 43}
